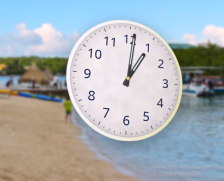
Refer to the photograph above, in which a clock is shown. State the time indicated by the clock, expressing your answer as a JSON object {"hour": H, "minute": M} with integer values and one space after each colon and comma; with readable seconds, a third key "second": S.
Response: {"hour": 1, "minute": 1}
